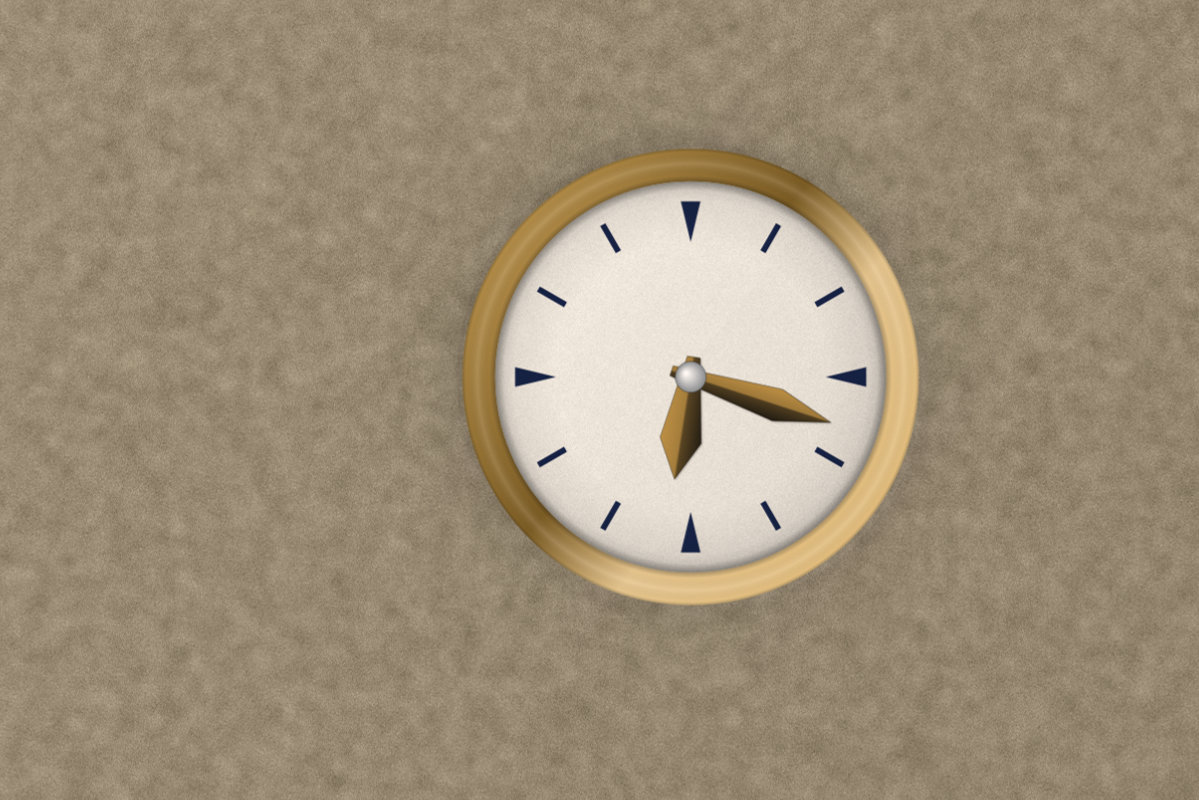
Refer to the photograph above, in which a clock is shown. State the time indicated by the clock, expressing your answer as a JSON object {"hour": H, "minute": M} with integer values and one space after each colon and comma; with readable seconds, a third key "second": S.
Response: {"hour": 6, "minute": 18}
